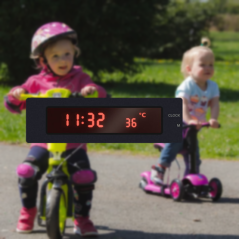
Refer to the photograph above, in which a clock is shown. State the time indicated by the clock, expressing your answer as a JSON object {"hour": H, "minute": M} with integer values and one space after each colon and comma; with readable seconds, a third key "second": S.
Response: {"hour": 11, "minute": 32}
